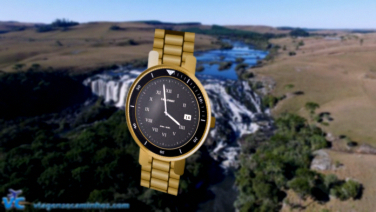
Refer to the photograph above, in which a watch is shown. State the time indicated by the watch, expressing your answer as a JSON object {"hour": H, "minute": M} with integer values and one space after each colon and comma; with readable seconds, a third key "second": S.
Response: {"hour": 3, "minute": 58}
